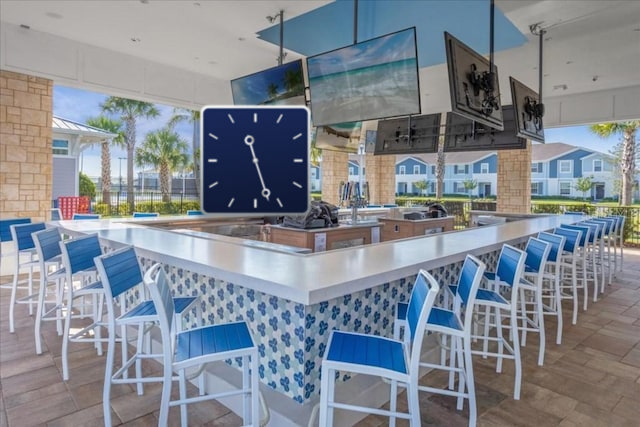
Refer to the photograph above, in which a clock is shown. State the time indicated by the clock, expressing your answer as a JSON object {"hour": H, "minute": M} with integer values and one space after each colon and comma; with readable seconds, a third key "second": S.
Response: {"hour": 11, "minute": 27}
